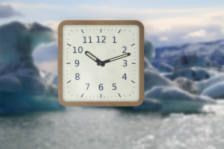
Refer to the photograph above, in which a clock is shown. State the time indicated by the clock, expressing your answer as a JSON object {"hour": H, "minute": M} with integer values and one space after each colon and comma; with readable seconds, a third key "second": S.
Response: {"hour": 10, "minute": 12}
